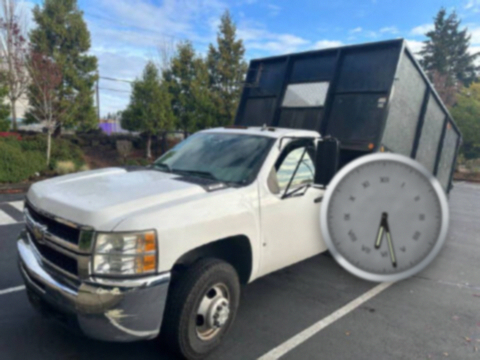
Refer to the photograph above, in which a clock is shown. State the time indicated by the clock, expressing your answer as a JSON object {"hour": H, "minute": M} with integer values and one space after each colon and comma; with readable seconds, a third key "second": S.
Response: {"hour": 6, "minute": 28}
